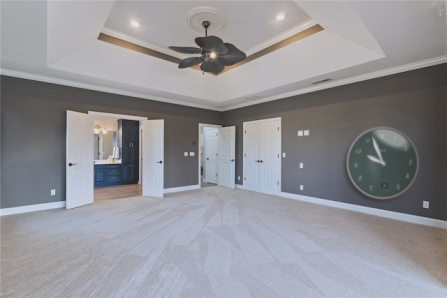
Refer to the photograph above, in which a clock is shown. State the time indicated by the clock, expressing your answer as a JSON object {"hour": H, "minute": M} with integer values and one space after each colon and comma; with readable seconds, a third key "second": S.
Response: {"hour": 9, "minute": 57}
